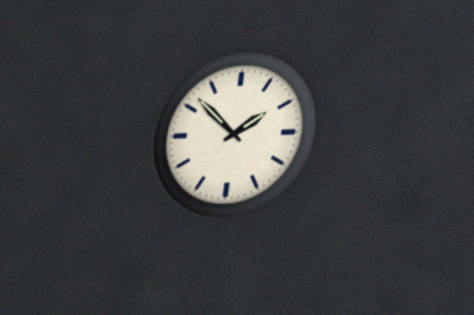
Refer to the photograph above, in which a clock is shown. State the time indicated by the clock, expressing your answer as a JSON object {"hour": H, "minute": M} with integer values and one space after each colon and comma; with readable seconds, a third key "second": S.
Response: {"hour": 1, "minute": 52}
